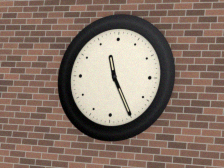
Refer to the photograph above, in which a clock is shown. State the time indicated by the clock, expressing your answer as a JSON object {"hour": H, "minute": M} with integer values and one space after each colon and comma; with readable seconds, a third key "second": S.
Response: {"hour": 11, "minute": 25}
